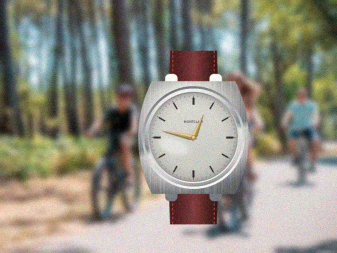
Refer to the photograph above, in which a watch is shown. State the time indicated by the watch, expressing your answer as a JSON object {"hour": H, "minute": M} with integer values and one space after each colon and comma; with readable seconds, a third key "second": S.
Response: {"hour": 12, "minute": 47}
